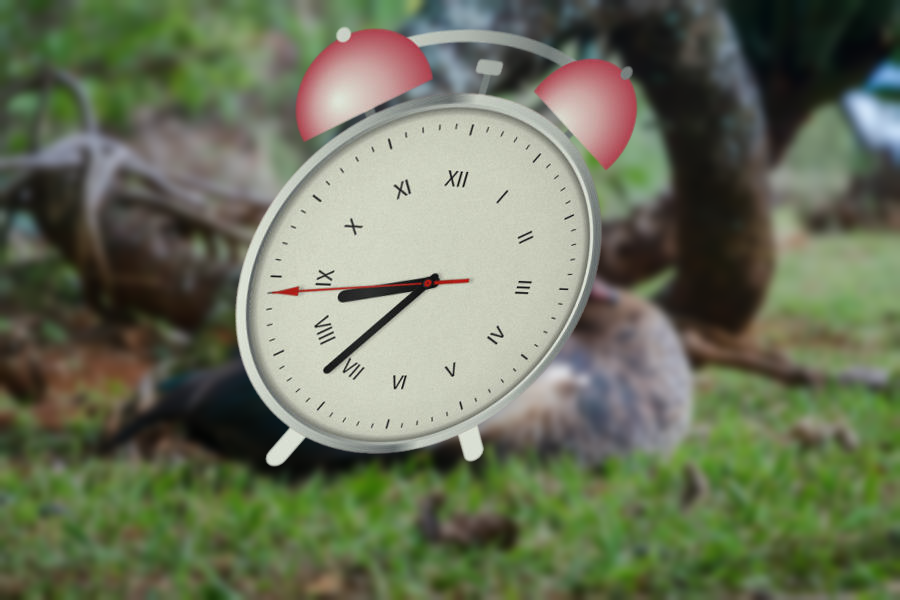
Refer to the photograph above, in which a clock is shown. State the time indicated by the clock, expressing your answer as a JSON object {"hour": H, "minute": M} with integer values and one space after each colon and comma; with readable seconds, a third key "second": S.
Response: {"hour": 8, "minute": 36, "second": 44}
